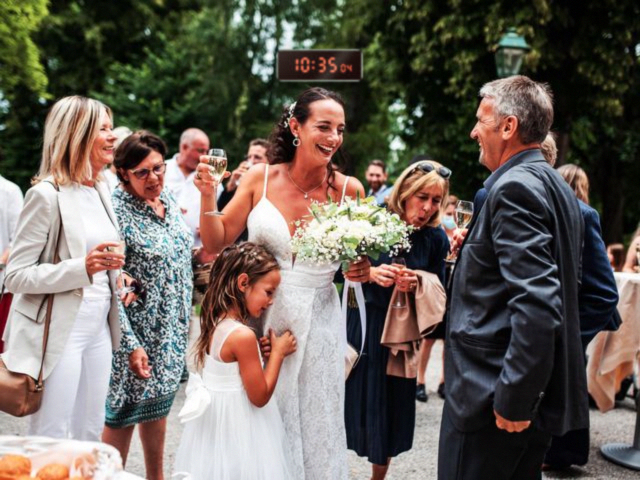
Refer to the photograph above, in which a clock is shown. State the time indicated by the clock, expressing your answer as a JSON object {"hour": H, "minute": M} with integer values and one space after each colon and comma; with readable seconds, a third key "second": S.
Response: {"hour": 10, "minute": 35}
